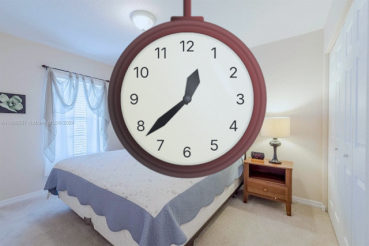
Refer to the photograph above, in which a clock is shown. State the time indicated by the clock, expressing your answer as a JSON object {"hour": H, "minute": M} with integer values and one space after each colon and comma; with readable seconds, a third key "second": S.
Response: {"hour": 12, "minute": 38}
